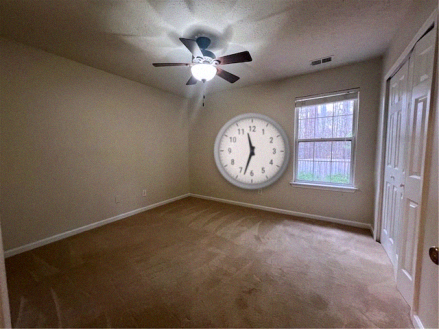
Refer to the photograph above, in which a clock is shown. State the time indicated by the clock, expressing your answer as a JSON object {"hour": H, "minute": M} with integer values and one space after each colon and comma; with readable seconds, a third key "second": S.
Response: {"hour": 11, "minute": 33}
